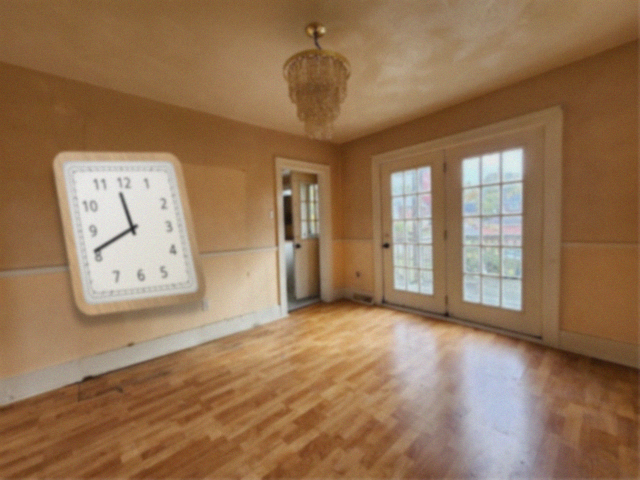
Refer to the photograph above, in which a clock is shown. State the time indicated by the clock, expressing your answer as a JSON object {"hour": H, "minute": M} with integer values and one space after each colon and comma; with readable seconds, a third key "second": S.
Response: {"hour": 11, "minute": 41}
